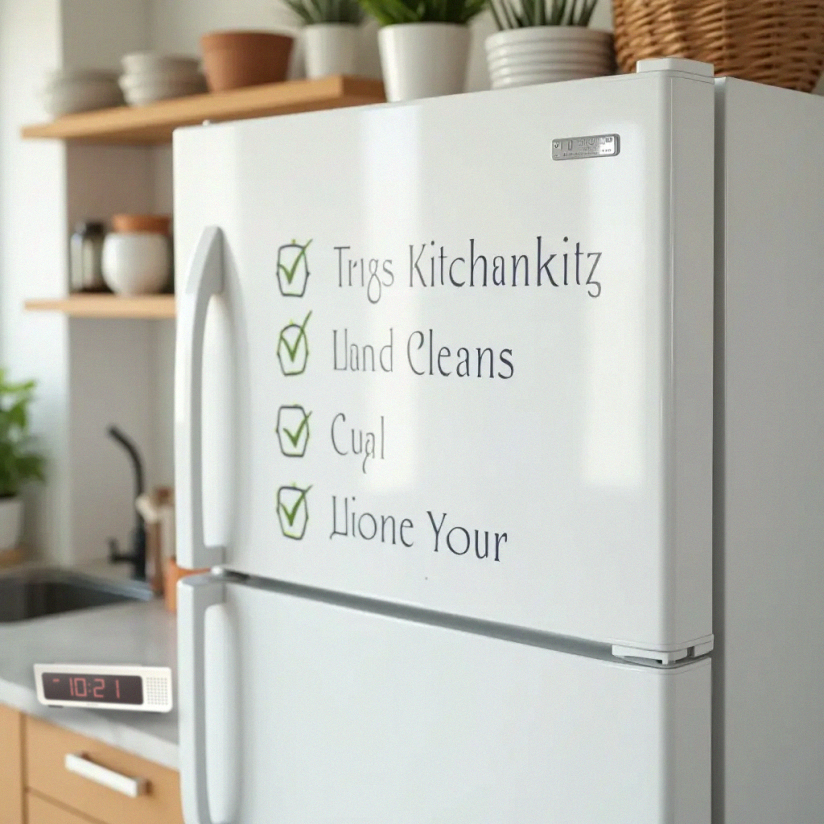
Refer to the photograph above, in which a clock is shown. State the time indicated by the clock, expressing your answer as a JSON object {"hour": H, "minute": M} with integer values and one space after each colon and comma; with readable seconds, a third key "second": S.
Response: {"hour": 10, "minute": 21}
